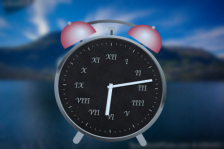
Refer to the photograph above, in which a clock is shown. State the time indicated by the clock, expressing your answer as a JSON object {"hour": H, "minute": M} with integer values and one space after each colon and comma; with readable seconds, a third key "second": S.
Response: {"hour": 6, "minute": 13}
